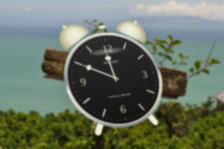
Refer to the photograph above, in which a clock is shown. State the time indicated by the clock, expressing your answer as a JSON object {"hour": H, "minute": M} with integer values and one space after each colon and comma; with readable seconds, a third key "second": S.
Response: {"hour": 11, "minute": 50}
